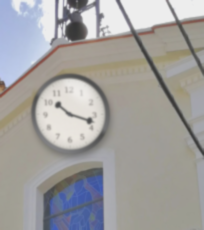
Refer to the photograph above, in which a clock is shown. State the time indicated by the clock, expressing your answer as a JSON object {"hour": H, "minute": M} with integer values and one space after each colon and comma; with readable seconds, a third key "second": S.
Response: {"hour": 10, "minute": 18}
